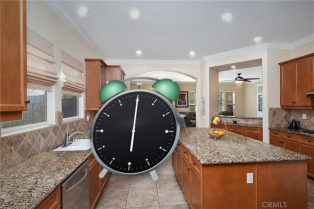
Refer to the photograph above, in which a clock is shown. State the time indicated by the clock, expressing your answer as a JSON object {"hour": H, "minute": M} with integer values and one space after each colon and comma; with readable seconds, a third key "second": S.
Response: {"hour": 6, "minute": 0}
